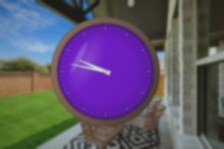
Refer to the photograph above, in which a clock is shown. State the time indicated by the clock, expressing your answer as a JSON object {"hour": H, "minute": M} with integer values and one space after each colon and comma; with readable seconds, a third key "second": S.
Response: {"hour": 9, "minute": 47}
